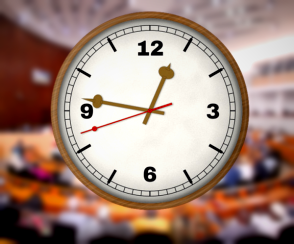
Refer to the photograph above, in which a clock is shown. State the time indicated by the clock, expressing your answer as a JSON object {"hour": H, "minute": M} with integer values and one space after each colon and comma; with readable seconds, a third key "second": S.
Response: {"hour": 12, "minute": 46, "second": 42}
